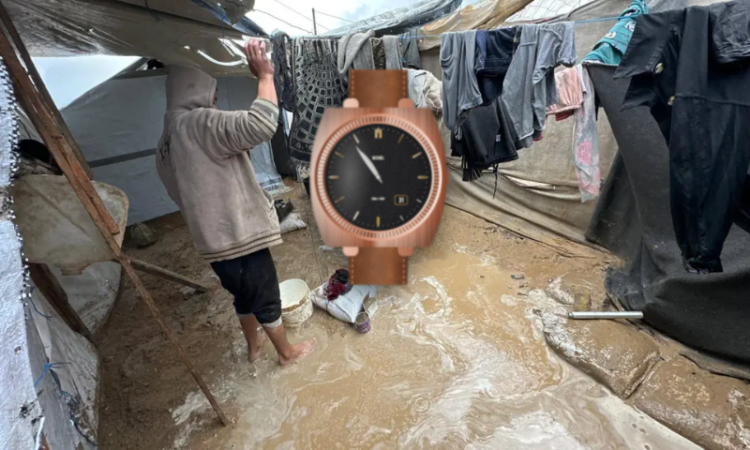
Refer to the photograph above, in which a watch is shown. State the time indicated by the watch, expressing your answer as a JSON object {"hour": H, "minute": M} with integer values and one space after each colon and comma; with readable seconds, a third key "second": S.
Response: {"hour": 10, "minute": 54}
